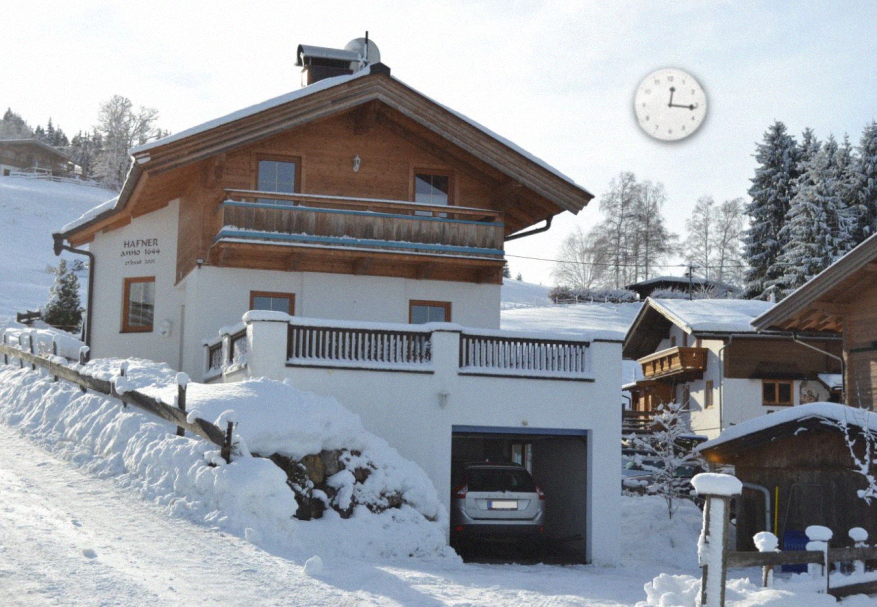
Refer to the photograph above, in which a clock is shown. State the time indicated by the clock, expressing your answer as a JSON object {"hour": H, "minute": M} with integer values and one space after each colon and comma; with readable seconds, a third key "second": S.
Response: {"hour": 12, "minute": 16}
